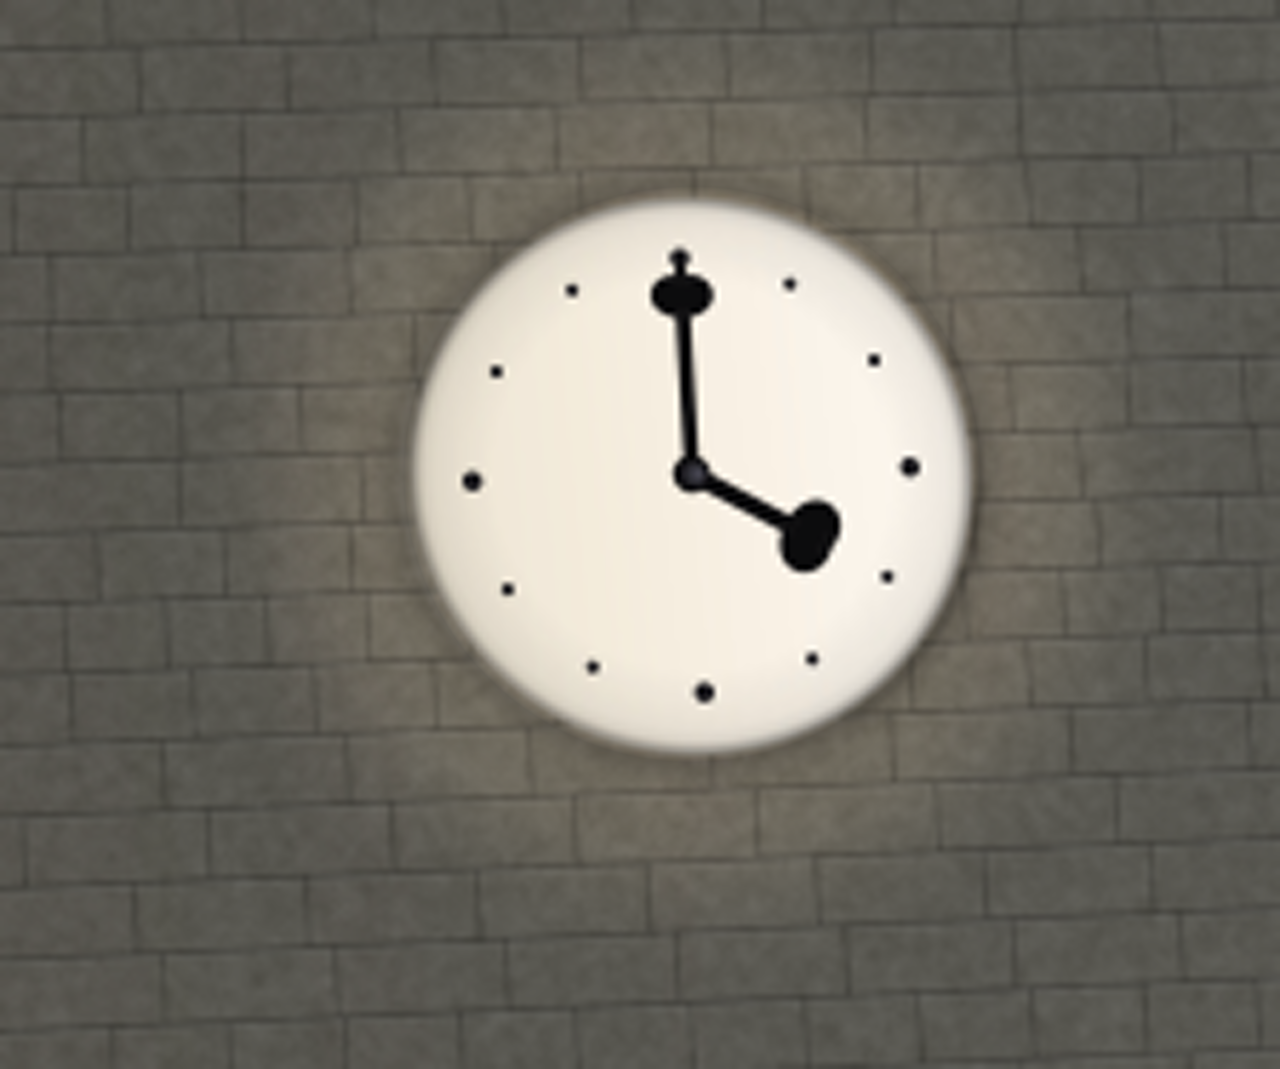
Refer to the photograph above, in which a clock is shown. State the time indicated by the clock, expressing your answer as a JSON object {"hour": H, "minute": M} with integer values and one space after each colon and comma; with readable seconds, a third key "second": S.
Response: {"hour": 4, "minute": 0}
